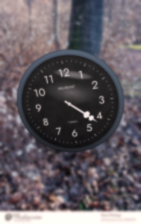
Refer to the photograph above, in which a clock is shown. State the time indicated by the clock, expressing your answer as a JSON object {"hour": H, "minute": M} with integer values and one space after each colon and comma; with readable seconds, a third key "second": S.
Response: {"hour": 4, "minute": 22}
